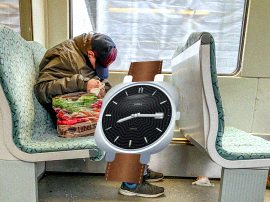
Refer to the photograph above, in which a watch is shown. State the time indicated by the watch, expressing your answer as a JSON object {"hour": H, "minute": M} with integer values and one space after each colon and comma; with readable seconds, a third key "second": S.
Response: {"hour": 8, "minute": 15}
